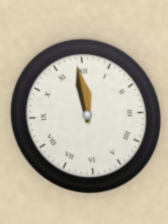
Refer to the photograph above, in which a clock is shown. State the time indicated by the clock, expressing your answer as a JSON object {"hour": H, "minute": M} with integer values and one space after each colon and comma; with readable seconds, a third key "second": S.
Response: {"hour": 11, "minute": 59}
